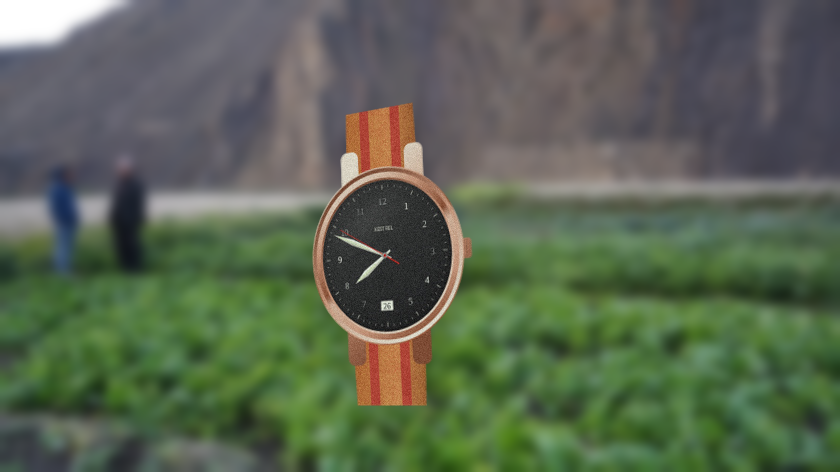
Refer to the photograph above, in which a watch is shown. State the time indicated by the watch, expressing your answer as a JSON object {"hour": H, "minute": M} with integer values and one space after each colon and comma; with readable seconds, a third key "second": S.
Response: {"hour": 7, "minute": 48, "second": 50}
